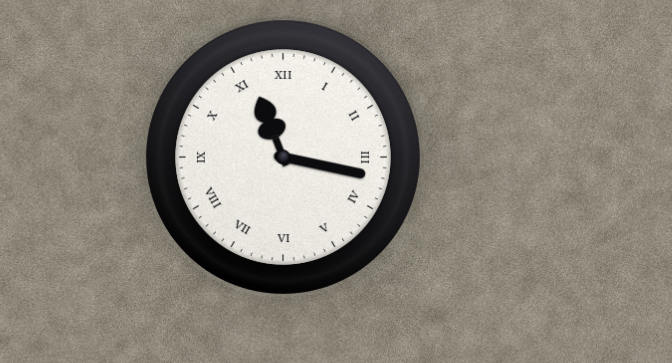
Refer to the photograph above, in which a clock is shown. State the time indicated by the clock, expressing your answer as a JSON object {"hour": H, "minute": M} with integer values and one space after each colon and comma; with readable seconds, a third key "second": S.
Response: {"hour": 11, "minute": 17}
